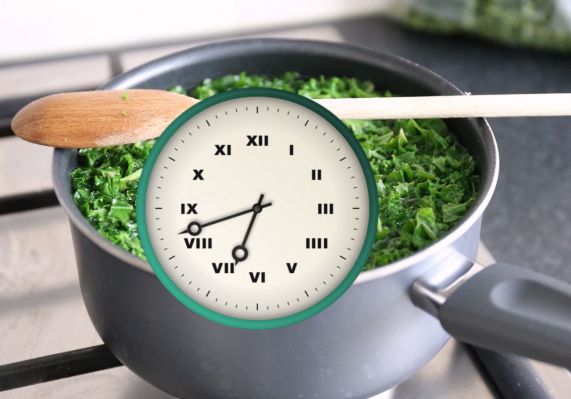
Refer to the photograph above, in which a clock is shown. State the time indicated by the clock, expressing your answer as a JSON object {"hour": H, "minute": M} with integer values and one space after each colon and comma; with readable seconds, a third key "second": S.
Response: {"hour": 6, "minute": 42}
